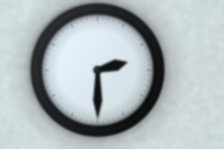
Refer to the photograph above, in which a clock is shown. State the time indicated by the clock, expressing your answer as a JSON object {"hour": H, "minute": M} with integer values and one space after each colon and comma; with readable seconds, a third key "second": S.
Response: {"hour": 2, "minute": 30}
